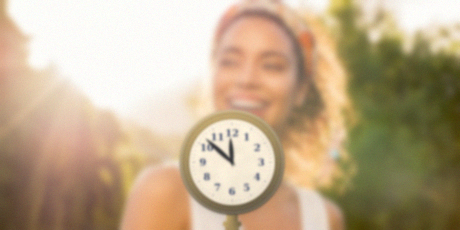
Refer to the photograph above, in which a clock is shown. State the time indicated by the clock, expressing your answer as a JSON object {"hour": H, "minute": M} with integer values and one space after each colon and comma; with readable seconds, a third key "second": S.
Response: {"hour": 11, "minute": 52}
